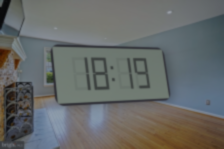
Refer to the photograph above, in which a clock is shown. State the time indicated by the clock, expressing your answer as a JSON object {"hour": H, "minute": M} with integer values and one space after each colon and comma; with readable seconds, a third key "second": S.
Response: {"hour": 18, "minute": 19}
